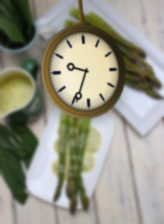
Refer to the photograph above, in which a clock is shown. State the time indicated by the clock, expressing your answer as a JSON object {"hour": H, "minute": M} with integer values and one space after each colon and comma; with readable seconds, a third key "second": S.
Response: {"hour": 9, "minute": 34}
